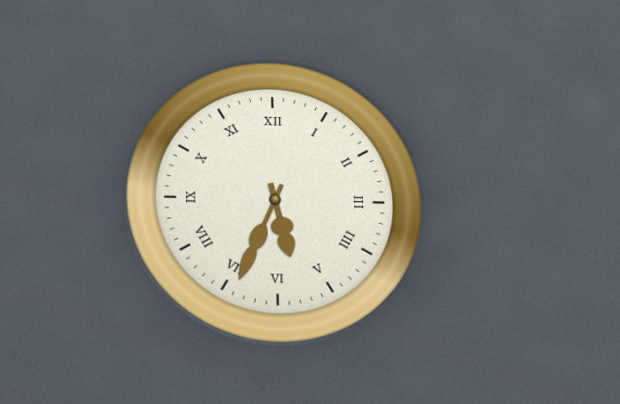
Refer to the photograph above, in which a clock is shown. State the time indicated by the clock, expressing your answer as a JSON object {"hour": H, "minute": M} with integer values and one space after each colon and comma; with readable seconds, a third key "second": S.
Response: {"hour": 5, "minute": 34}
